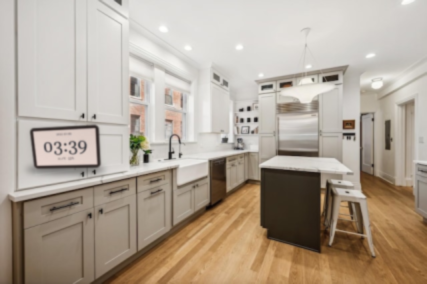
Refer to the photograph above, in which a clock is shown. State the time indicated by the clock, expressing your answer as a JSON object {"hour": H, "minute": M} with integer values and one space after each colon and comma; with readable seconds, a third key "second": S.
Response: {"hour": 3, "minute": 39}
